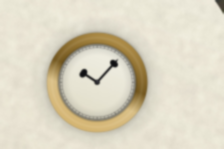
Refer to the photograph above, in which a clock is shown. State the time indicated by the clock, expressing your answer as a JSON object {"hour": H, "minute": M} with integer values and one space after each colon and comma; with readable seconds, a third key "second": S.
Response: {"hour": 10, "minute": 7}
